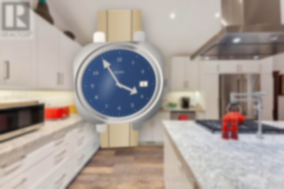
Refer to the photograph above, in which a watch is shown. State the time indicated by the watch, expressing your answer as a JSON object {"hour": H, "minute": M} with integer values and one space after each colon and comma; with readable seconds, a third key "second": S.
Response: {"hour": 3, "minute": 55}
